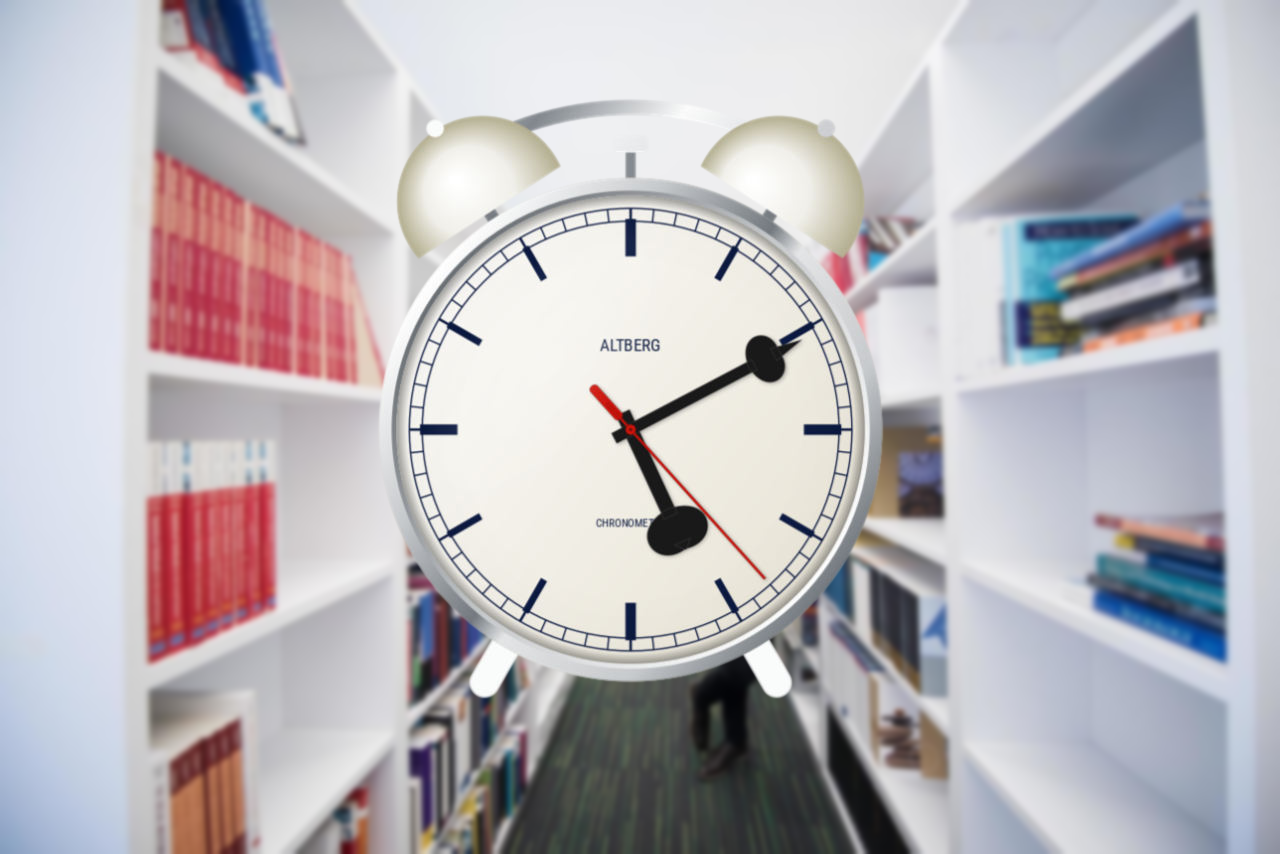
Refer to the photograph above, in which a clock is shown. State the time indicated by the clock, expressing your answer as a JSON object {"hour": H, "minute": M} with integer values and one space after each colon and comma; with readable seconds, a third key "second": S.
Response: {"hour": 5, "minute": 10, "second": 23}
